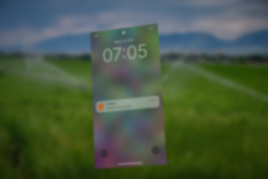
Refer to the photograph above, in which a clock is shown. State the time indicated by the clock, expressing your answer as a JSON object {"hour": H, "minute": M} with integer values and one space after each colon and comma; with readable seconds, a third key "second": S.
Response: {"hour": 7, "minute": 5}
